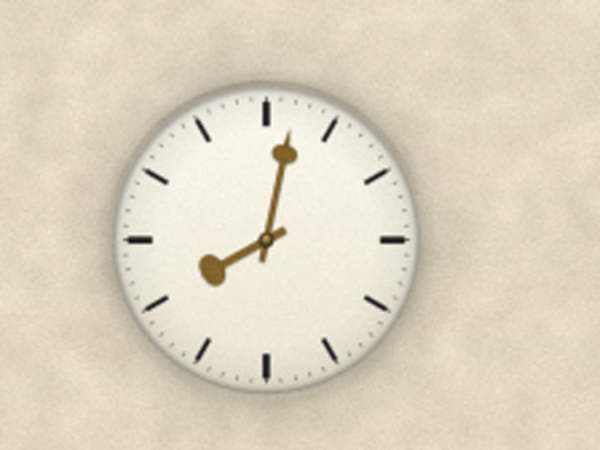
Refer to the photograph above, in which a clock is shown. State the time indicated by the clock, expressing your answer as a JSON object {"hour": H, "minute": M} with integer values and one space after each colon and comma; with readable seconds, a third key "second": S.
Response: {"hour": 8, "minute": 2}
